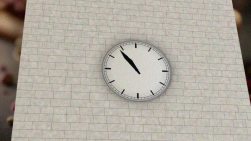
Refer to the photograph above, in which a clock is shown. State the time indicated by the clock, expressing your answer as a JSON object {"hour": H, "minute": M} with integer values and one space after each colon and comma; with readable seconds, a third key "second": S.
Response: {"hour": 10, "minute": 54}
